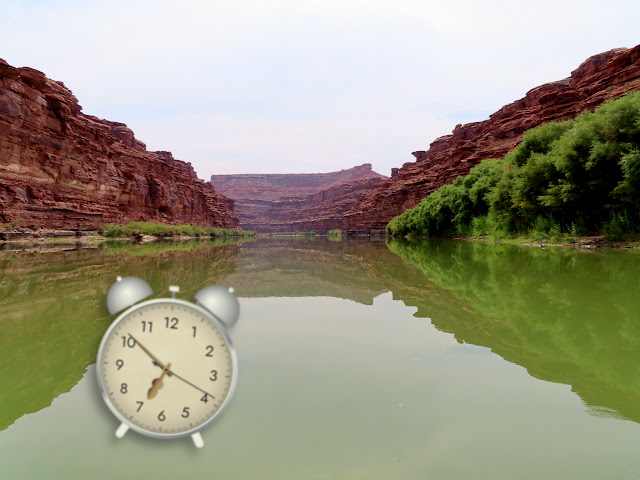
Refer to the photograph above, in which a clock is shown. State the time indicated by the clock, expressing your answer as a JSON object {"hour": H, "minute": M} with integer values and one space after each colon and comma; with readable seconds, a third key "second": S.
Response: {"hour": 6, "minute": 51, "second": 19}
